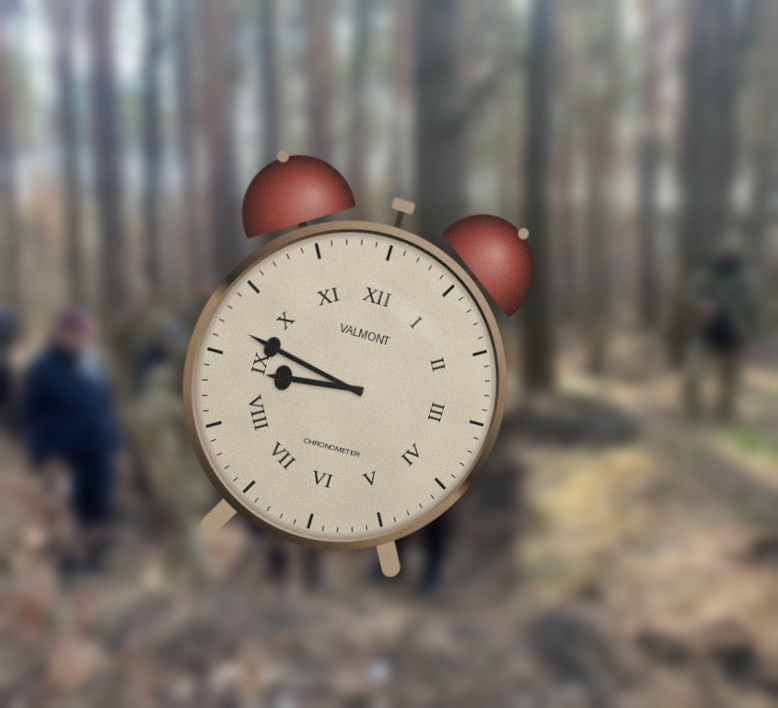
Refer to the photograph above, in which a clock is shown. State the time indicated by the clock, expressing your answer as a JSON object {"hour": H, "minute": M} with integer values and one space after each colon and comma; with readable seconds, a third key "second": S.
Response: {"hour": 8, "minute": 47}
